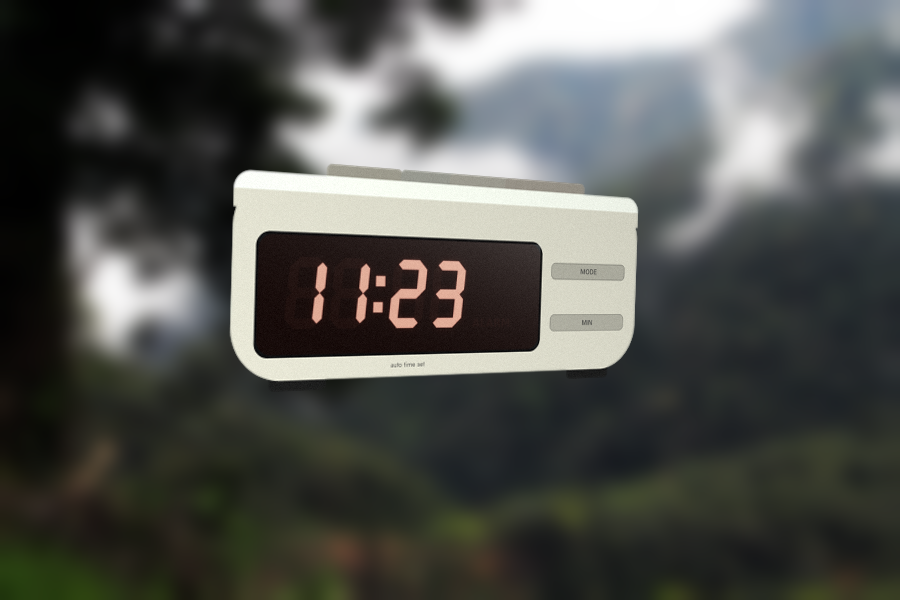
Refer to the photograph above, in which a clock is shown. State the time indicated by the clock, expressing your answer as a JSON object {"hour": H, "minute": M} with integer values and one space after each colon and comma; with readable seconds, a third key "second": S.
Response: {"hour": 11, "minute": 23}
